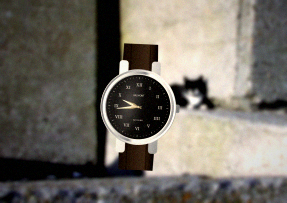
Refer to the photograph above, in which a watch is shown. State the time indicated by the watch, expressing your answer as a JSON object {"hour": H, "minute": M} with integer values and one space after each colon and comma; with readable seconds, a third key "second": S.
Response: {"hour": 9, "minute": 44}
